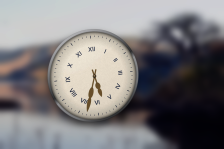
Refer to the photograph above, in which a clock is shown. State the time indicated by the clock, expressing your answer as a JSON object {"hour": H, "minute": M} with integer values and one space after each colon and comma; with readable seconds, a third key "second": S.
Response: {"hour": 5, "minute": 33}
